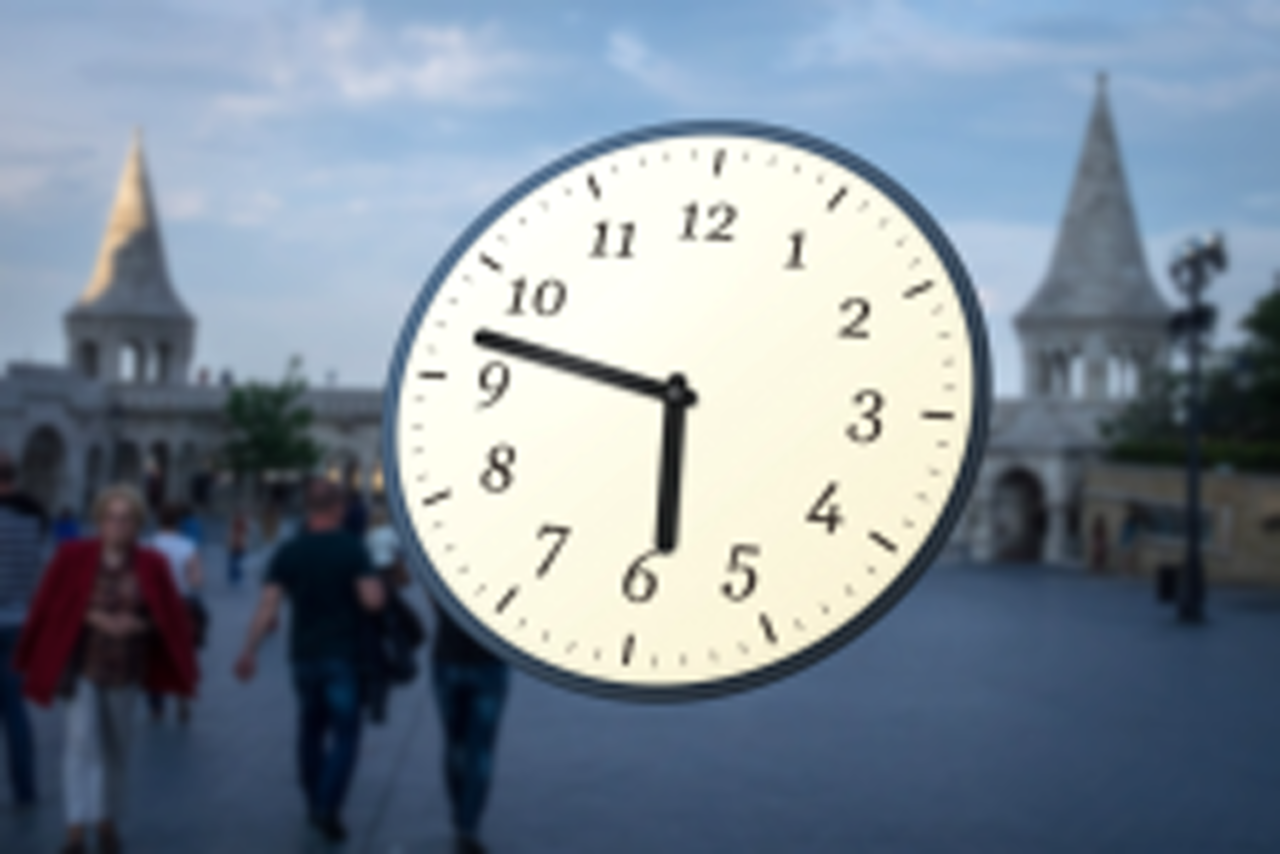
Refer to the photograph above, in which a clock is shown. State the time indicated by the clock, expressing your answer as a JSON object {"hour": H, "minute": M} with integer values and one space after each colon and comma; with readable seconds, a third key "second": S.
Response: {"hour": 5, "minute": 47}
